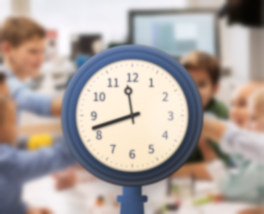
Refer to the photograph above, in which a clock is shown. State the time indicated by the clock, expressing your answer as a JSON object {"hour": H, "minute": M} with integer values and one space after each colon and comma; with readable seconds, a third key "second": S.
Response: {"hour": 11, "minute": 42}
